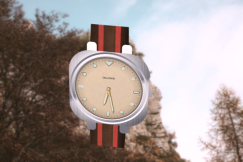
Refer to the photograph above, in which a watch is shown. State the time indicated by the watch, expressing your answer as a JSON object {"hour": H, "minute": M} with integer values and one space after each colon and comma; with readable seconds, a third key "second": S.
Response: {"hour": 6, "minute": 28}
